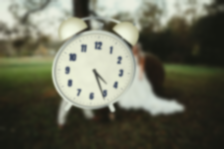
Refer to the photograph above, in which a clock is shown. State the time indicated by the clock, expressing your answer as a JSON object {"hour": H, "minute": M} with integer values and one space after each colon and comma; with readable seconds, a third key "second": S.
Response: {"hour": 4, "minute": 26}
